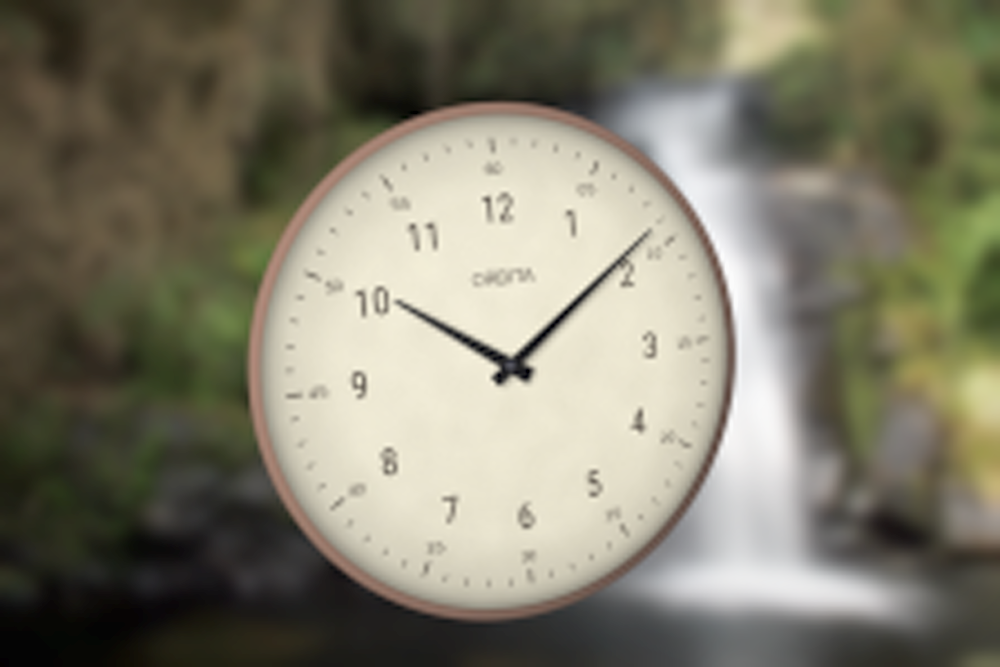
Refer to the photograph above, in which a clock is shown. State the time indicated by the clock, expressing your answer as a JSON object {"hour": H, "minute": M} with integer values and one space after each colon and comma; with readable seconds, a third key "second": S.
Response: {"hour": 10, "minute": 9}
